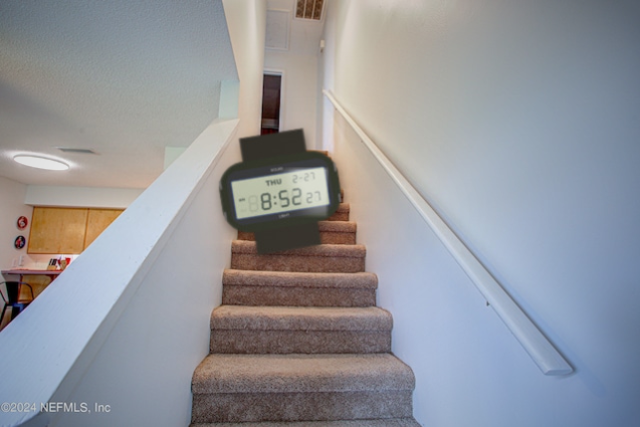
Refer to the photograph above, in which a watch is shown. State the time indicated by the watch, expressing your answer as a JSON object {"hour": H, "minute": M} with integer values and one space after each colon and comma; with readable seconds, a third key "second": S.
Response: {"hour": 8, "minute": 52, "second": 27}
